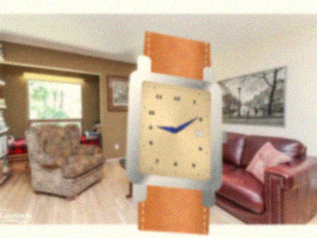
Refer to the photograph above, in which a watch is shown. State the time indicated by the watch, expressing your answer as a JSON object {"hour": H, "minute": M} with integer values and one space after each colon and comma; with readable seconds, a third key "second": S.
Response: {"hour": 9, "minute": 9}
